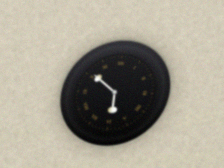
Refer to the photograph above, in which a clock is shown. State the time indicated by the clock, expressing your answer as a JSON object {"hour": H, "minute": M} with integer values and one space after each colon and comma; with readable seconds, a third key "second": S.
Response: {"hour": 5, "minute": 51}
